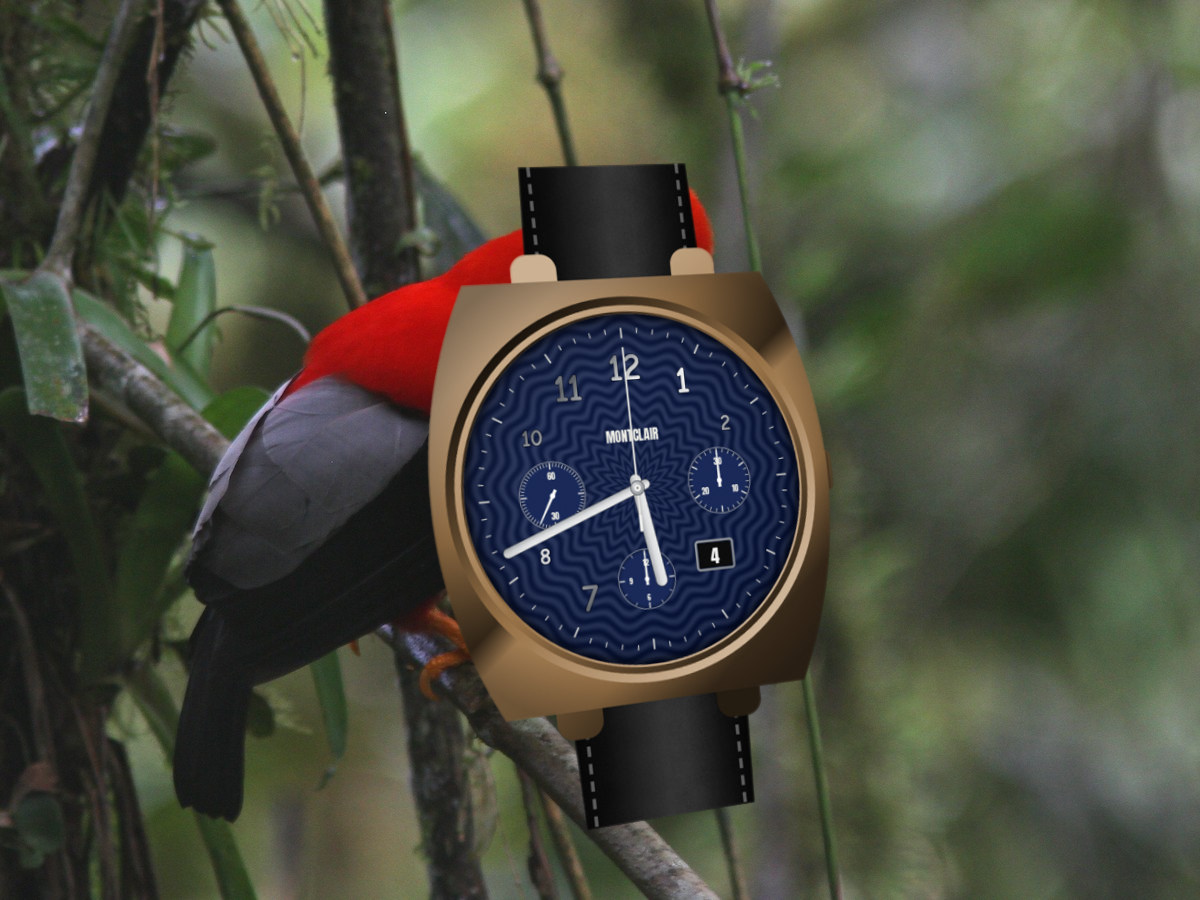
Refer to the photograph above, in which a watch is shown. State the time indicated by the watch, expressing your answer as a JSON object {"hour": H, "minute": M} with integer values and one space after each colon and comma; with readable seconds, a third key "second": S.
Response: {"hour": 5, "minute": 41, "second": 35}
